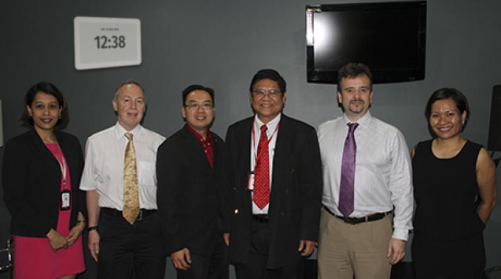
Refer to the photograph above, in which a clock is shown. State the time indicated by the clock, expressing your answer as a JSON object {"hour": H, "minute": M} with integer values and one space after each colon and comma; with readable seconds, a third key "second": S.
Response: {"hour": 12, "minute": 38}
